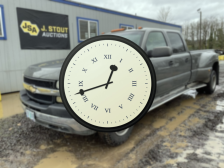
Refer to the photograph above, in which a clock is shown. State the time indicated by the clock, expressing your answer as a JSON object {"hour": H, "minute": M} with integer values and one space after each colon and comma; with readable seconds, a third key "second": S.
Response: {"hour": 12, "minute": 42}
